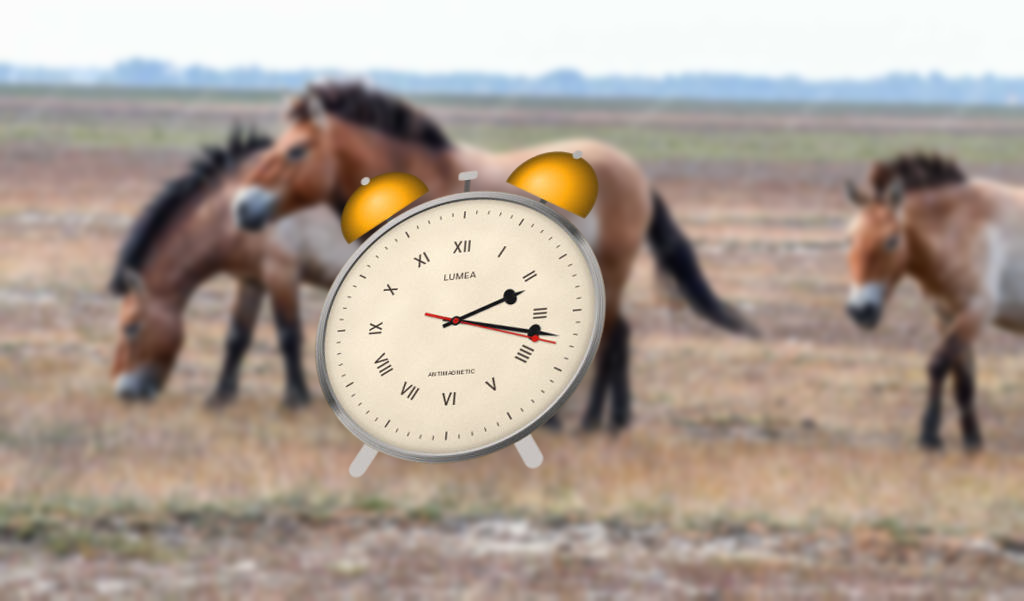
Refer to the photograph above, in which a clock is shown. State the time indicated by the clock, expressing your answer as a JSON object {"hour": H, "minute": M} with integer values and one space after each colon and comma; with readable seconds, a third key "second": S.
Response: {"hour": 2, "minute": 17, "second": 18}
